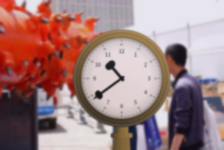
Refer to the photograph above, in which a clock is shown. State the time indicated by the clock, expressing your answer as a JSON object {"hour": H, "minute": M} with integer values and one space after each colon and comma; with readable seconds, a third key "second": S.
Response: {"hour": 10, "minute": 39}
